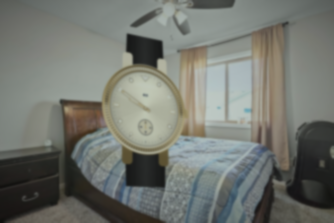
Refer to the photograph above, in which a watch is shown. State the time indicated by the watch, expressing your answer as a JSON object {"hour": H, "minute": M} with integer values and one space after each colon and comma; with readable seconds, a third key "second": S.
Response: {"hour": 9, "minute": 50}
